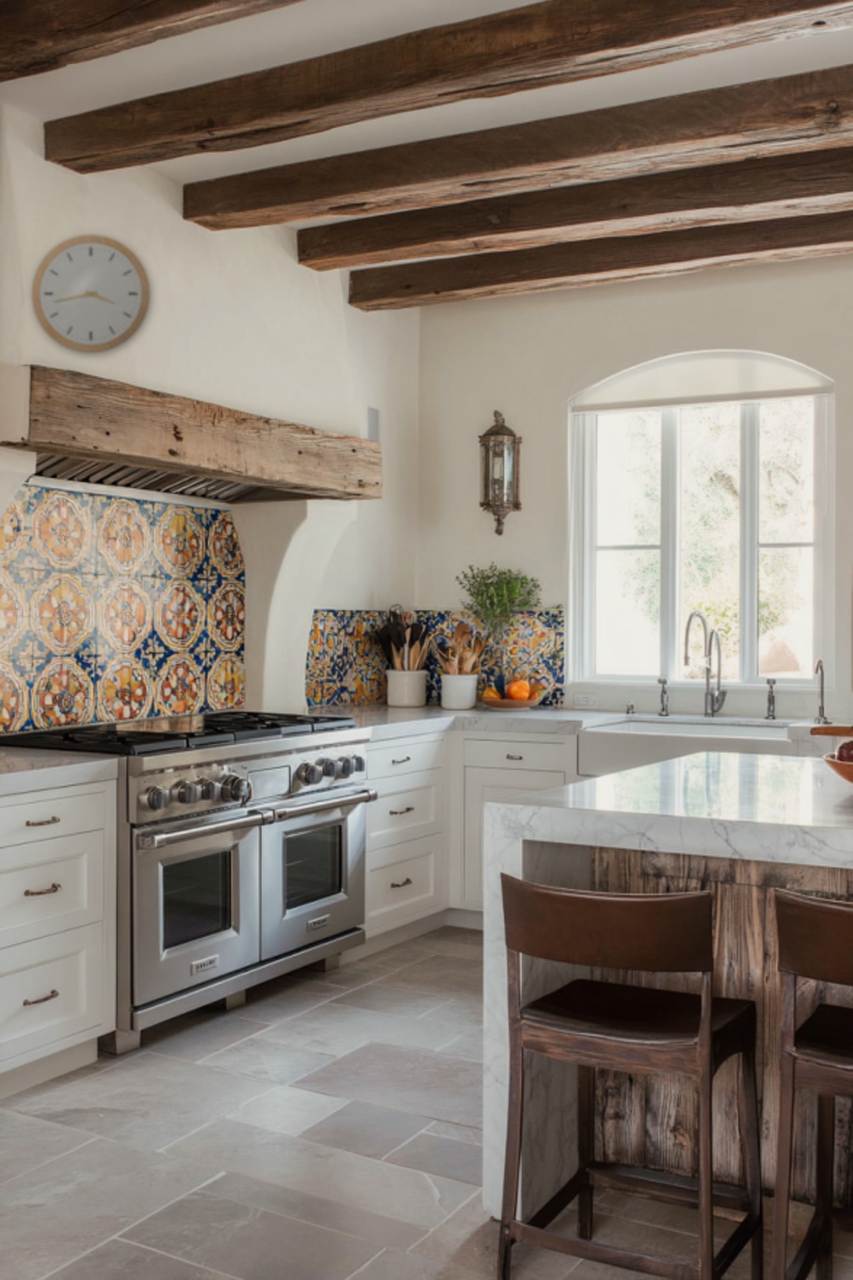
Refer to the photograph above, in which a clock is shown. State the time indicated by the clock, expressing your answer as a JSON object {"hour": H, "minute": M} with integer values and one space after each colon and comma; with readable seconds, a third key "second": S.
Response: {"hour": 3, "minute": 43}
